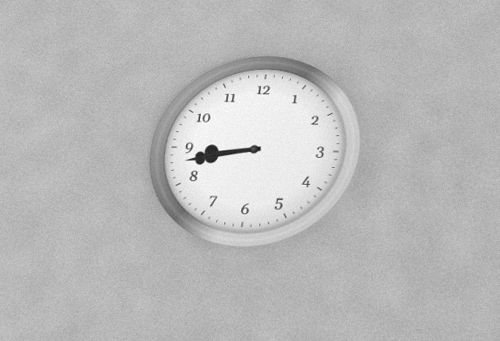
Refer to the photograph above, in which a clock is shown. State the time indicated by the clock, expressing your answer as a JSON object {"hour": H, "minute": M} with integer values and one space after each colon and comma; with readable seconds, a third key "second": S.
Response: {"hour": 8, "minute": 43}
